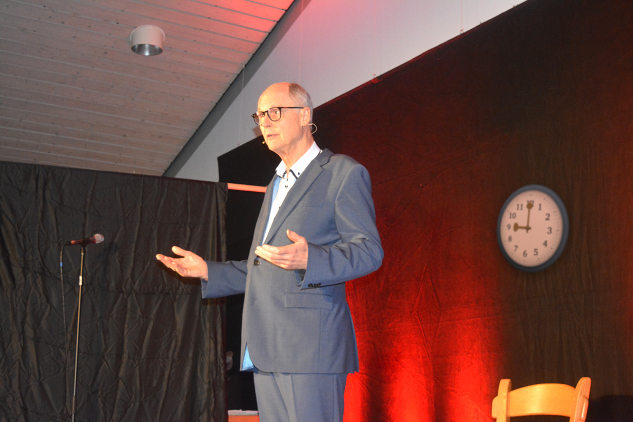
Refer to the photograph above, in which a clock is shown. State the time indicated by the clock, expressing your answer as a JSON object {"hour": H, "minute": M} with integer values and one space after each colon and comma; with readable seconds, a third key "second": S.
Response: {"hour": 9, "minute": 0}
